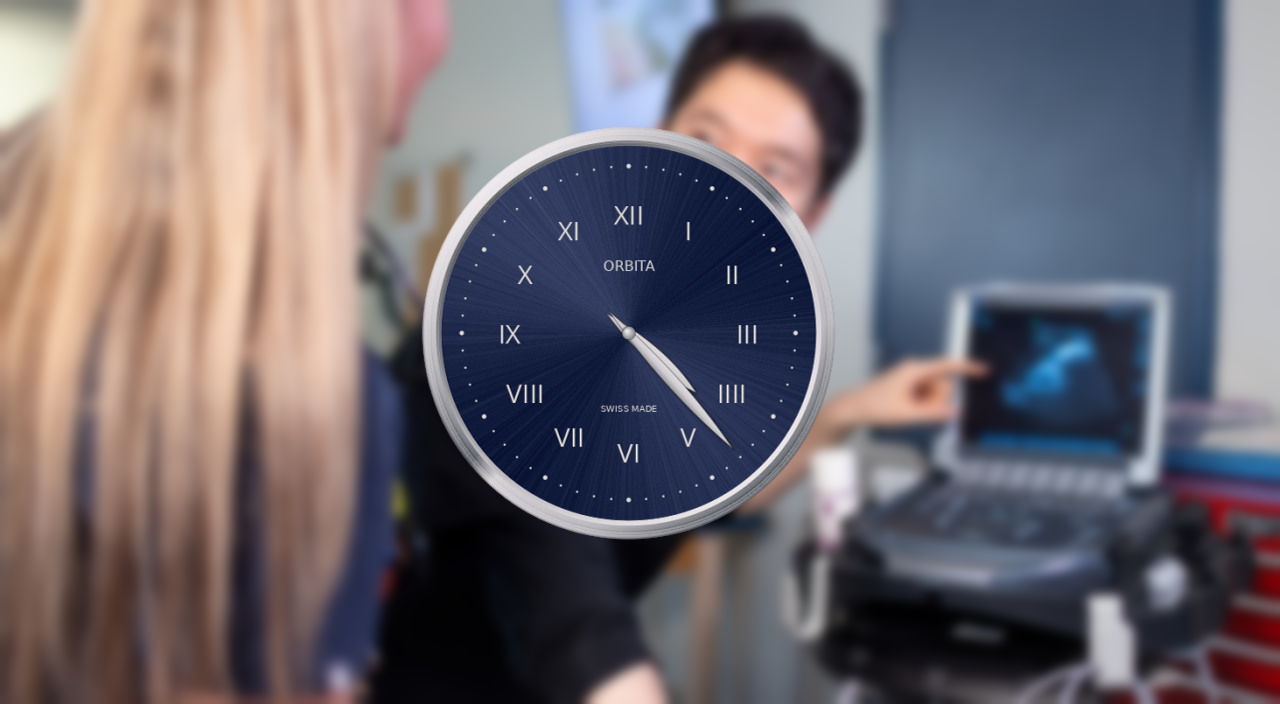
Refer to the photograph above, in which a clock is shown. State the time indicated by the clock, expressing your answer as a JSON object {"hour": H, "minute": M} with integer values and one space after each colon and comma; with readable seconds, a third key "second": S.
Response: {"hour": 4, "minute": 23}
